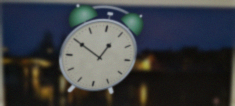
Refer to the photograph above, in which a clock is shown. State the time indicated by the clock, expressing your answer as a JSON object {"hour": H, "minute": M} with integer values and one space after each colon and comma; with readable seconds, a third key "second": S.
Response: {"hour": 12, "minute": 50}
